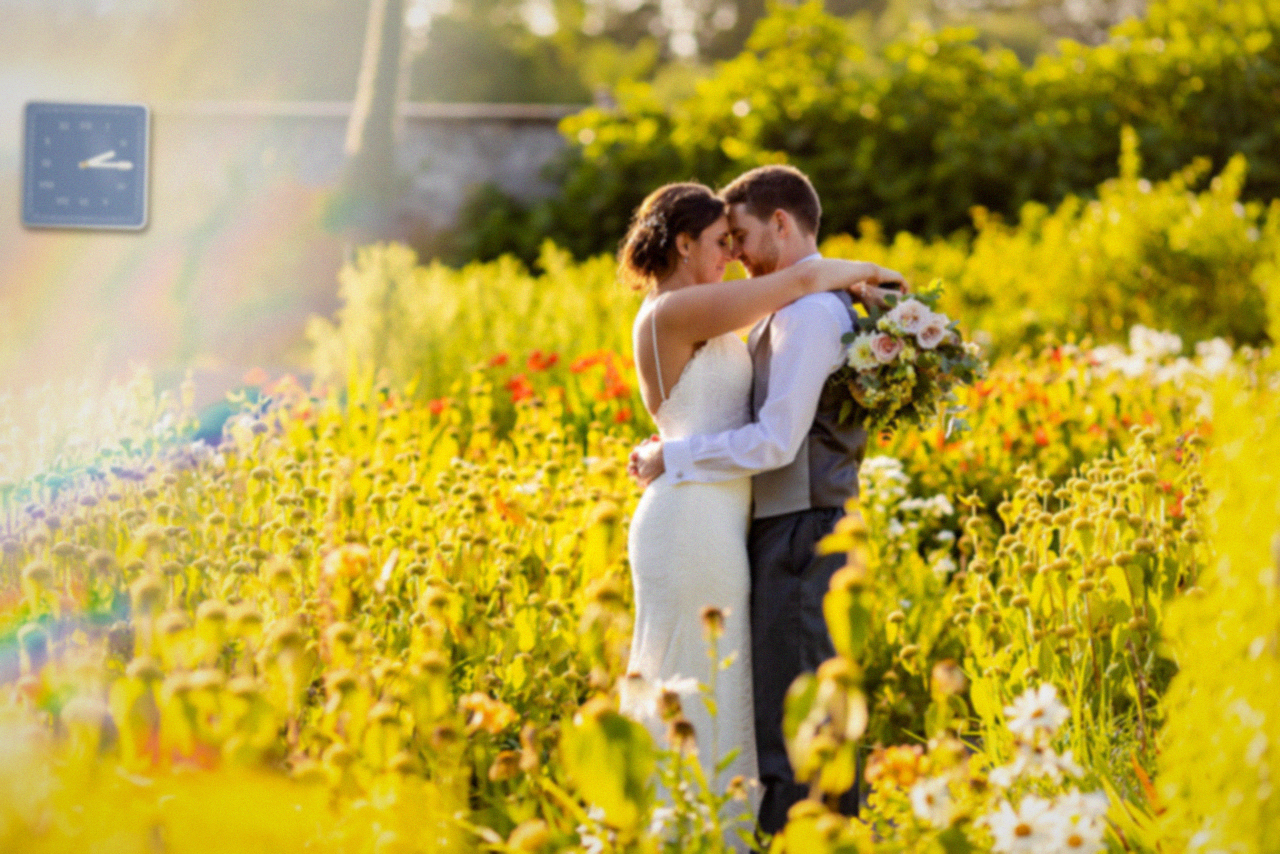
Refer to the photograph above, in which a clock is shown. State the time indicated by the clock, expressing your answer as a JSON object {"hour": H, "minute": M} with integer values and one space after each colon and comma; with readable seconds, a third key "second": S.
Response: {"hour": 2, "minute": 15}
